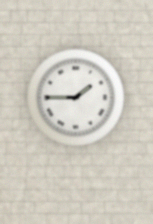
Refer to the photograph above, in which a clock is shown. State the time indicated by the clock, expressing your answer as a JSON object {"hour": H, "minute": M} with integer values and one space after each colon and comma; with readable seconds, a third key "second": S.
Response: {"hour": 1, "minute": 45}
